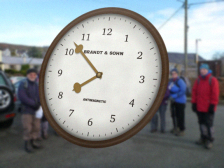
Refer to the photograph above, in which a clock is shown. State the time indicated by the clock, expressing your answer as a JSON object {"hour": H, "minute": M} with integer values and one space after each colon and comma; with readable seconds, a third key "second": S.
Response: {"hour": 7, "minute": 52}
